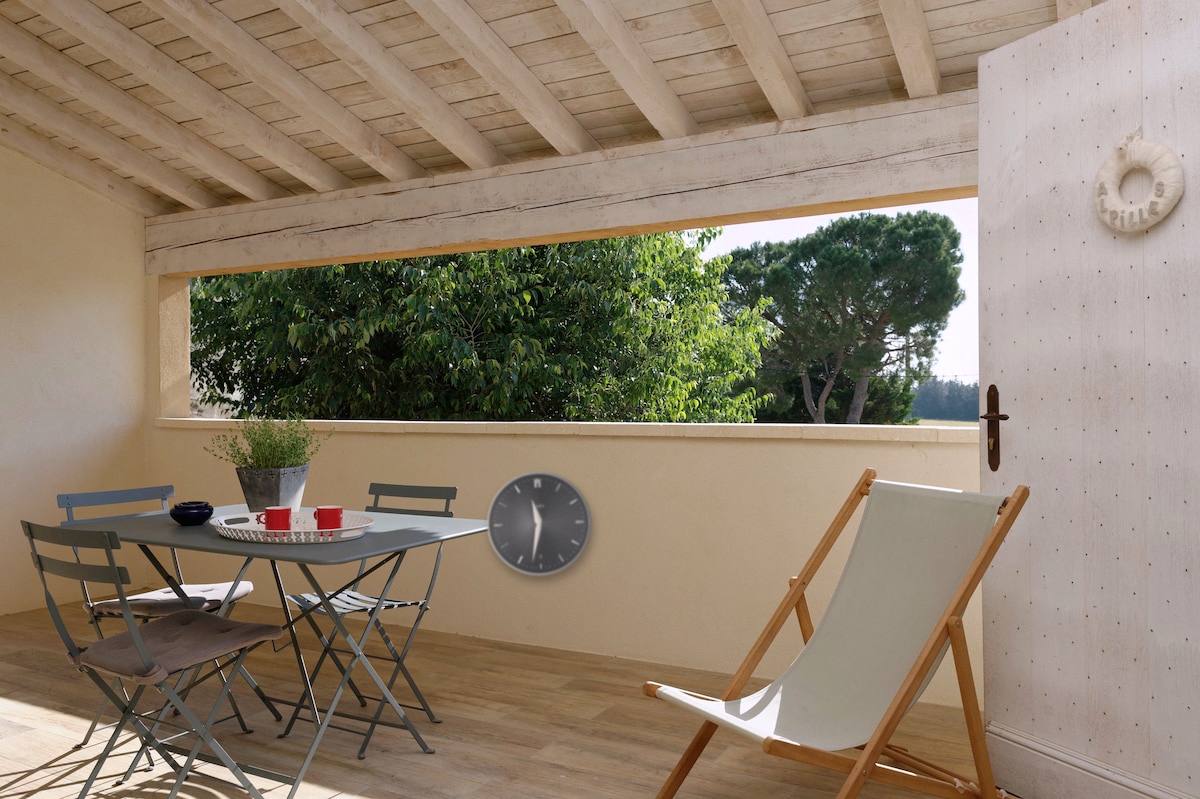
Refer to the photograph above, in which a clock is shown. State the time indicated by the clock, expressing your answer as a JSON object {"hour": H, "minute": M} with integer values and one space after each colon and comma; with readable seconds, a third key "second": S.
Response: {"hour": 11, "minute": 32}
